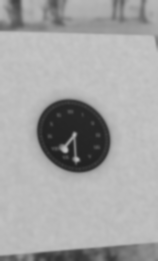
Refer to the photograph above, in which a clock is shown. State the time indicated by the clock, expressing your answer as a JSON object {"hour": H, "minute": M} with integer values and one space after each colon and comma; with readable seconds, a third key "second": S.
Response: {"hour": 7, "minute": 31}
